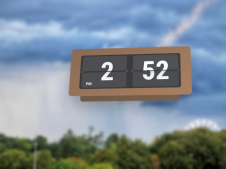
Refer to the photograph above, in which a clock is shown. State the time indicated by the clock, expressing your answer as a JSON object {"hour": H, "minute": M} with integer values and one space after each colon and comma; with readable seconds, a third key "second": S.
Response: {"hour": 2, "minute": 52}
